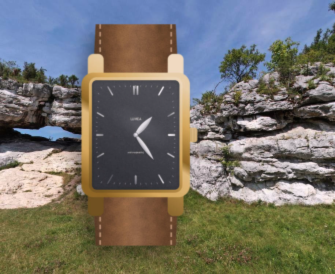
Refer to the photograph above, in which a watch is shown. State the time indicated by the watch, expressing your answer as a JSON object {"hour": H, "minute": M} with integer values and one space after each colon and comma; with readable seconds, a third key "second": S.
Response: {"hour": 1, "minute": 24}
